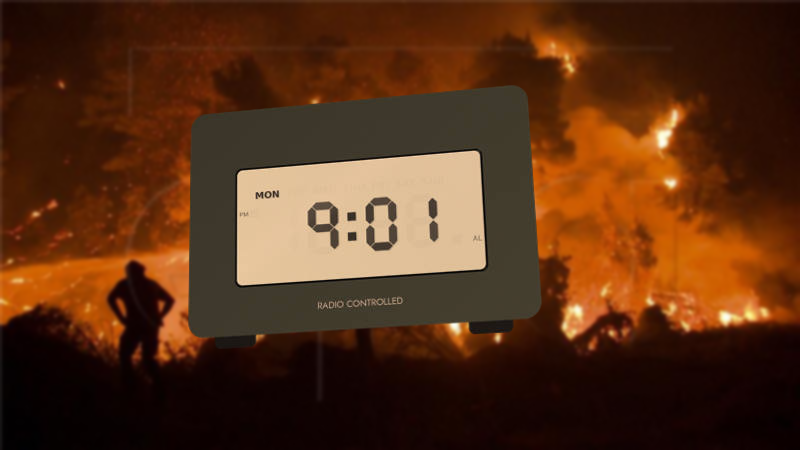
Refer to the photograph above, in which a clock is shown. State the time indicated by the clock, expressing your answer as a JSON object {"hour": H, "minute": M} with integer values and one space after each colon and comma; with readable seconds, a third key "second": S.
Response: {"hour": 9, "minute": 1}
